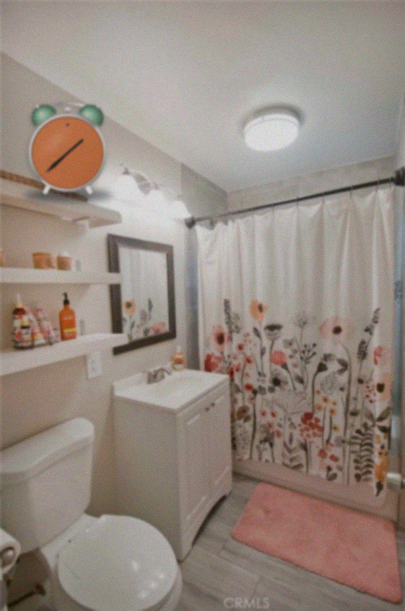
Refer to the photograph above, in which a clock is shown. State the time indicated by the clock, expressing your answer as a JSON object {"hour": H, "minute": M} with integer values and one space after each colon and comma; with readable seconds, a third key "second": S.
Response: {"hour": 1, "minute": 38}
